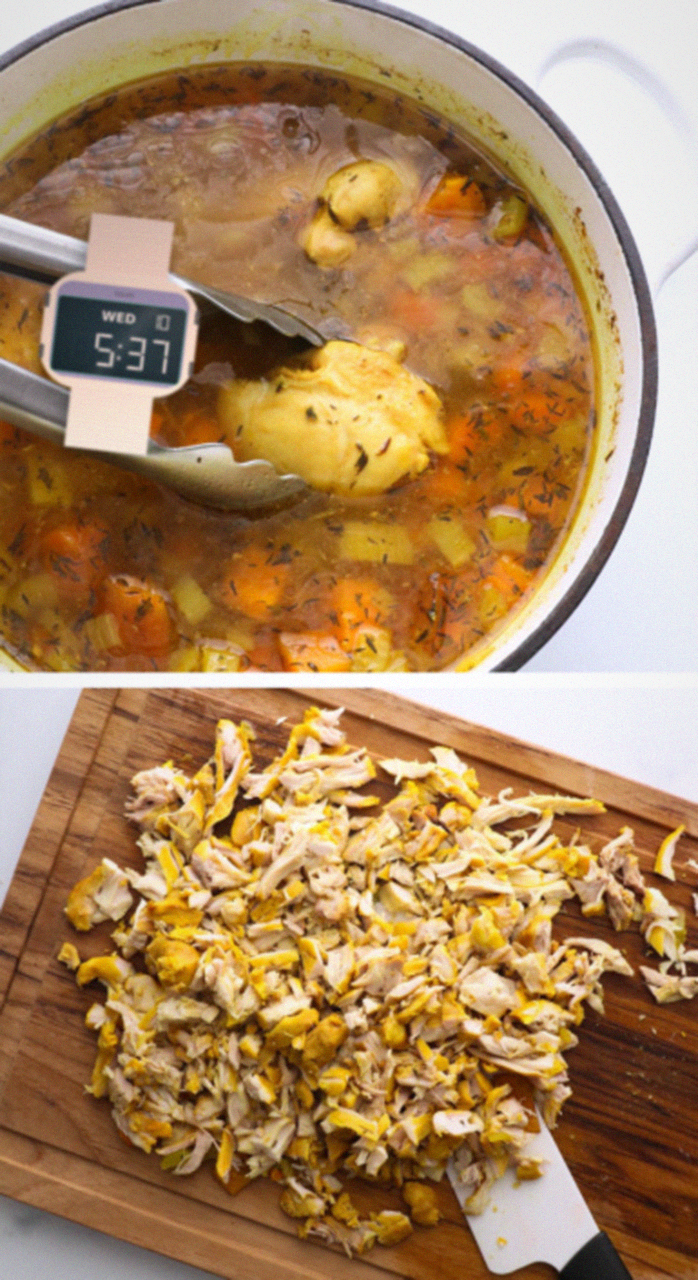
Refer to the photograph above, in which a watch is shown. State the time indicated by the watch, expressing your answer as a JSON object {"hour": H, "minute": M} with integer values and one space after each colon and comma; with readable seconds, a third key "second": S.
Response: {"hour": 5, "minute": 37}
